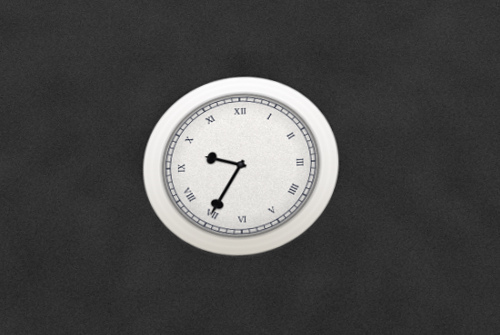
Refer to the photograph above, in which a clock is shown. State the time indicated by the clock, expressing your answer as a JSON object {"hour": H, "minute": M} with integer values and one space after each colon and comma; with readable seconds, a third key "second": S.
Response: {"hour": 9, "minute": 35}
